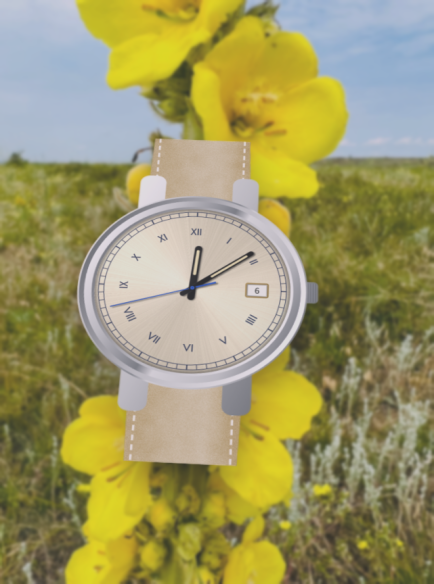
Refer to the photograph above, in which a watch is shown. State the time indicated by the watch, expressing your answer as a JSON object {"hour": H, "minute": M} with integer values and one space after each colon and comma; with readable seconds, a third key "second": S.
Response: {"hour": 12, "minute": 8, "second": 42}
